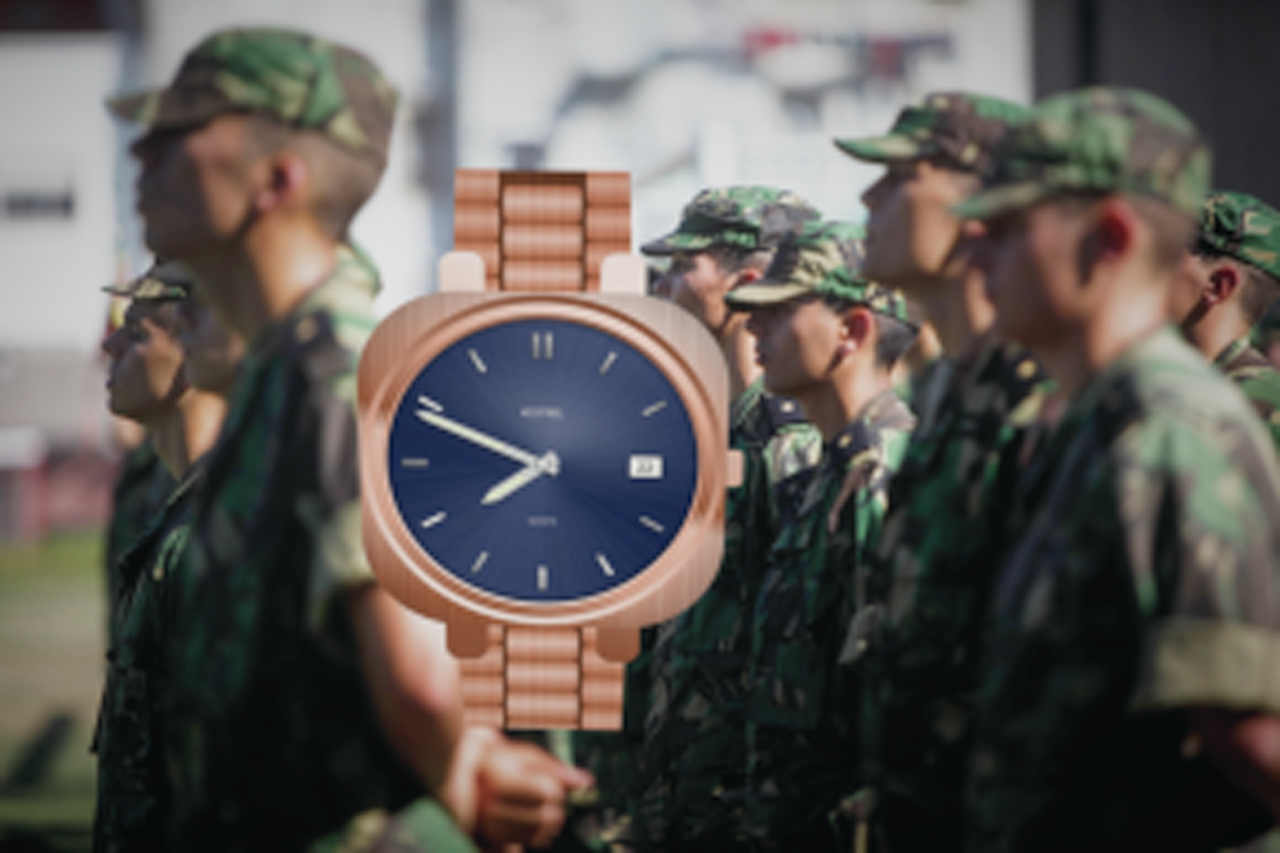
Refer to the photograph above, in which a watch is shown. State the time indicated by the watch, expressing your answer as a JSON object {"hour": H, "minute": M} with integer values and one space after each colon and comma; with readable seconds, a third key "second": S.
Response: {"hour": 7, "minute": 49}
